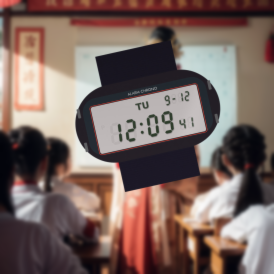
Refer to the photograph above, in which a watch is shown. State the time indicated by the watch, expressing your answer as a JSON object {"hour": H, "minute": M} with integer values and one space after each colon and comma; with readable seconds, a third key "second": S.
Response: {"hour": 12, "minute": 9, "second": 41}
